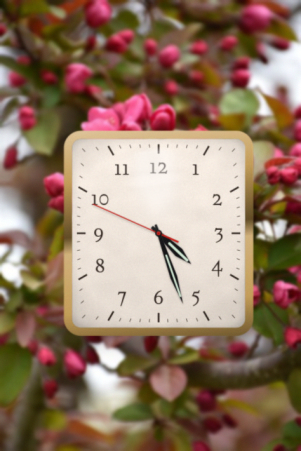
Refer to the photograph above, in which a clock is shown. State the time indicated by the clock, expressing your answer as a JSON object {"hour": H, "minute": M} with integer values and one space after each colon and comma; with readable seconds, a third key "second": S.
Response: {"hour": 4, "minute": 26, "second": 49}
